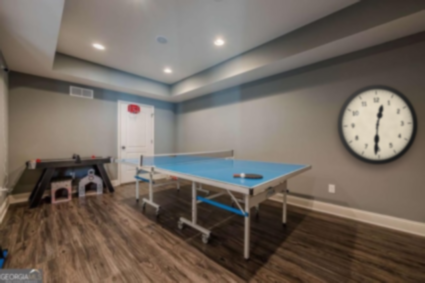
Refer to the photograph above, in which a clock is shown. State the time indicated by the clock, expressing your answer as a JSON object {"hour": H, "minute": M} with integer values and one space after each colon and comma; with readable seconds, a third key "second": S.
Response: {"hour": 12, "minute": 31}
